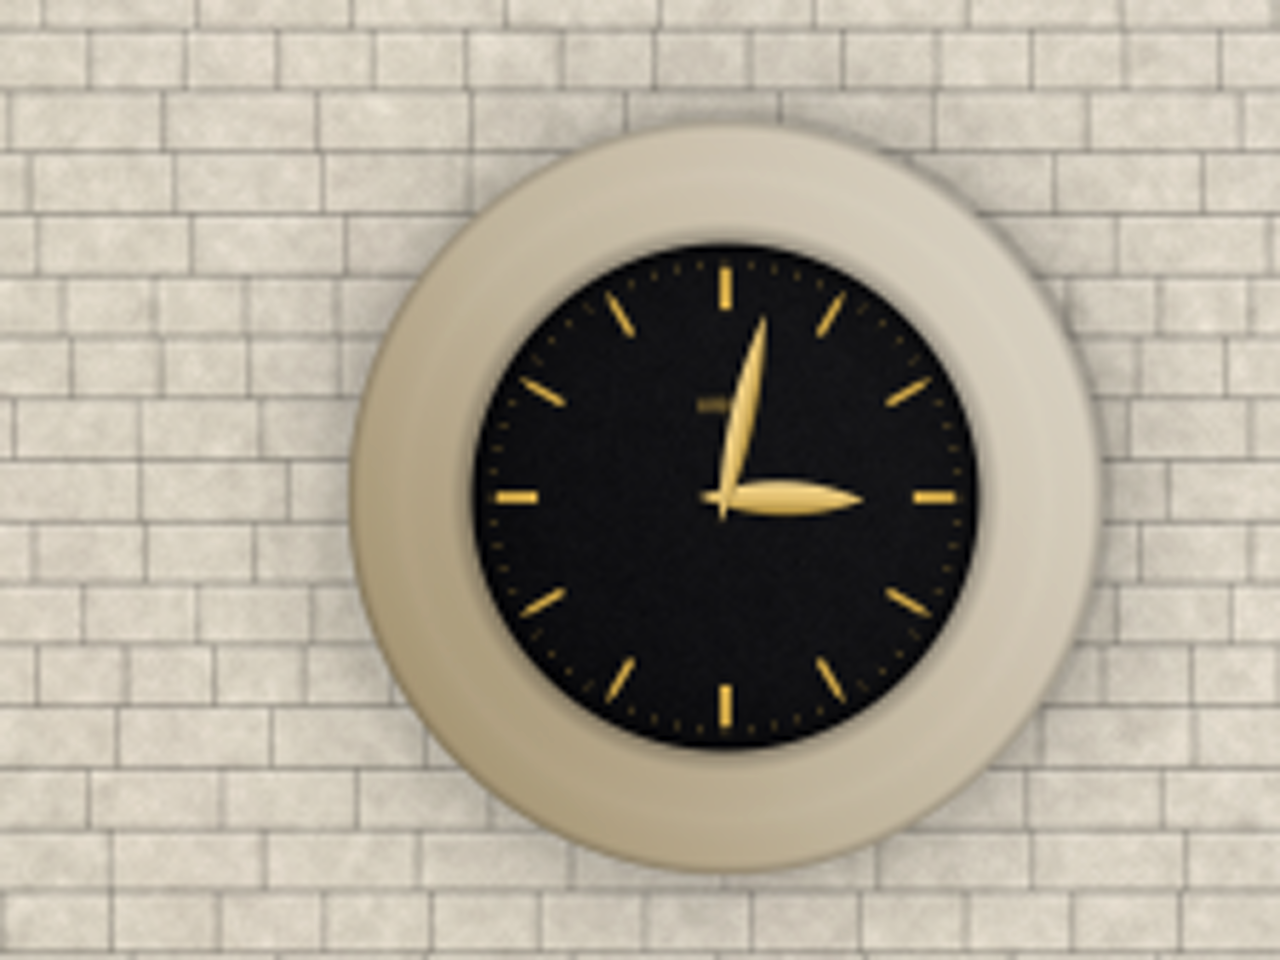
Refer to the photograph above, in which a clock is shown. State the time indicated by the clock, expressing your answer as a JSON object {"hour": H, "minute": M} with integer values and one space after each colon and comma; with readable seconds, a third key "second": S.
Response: {"hour": 3, "minute": 2}
